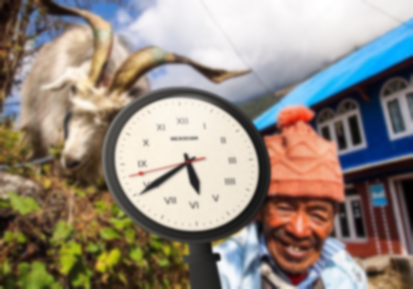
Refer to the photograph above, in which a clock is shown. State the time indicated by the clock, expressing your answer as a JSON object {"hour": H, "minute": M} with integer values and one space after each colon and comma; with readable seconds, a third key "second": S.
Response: {"hour": 5, "minute": 39, "second": 43}
